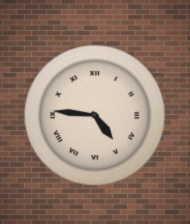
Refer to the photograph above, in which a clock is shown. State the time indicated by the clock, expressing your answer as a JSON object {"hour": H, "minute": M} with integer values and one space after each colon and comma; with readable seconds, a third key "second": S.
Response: {"hour": 4, "minute": 46}
